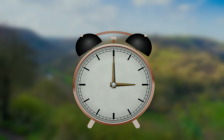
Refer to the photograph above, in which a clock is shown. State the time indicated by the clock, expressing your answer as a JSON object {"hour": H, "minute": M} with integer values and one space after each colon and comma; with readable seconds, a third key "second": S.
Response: {"hour": 3, "minute": 0}
